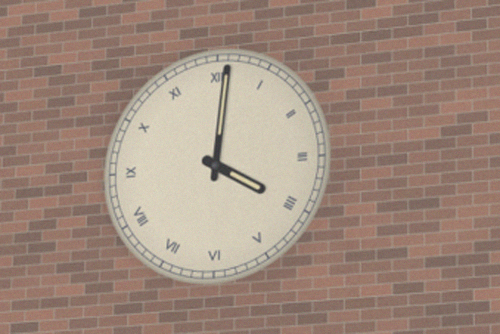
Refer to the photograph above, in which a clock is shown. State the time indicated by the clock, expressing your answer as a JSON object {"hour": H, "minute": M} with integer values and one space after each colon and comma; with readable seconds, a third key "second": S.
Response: {"hour": 4, "minute": 1}
